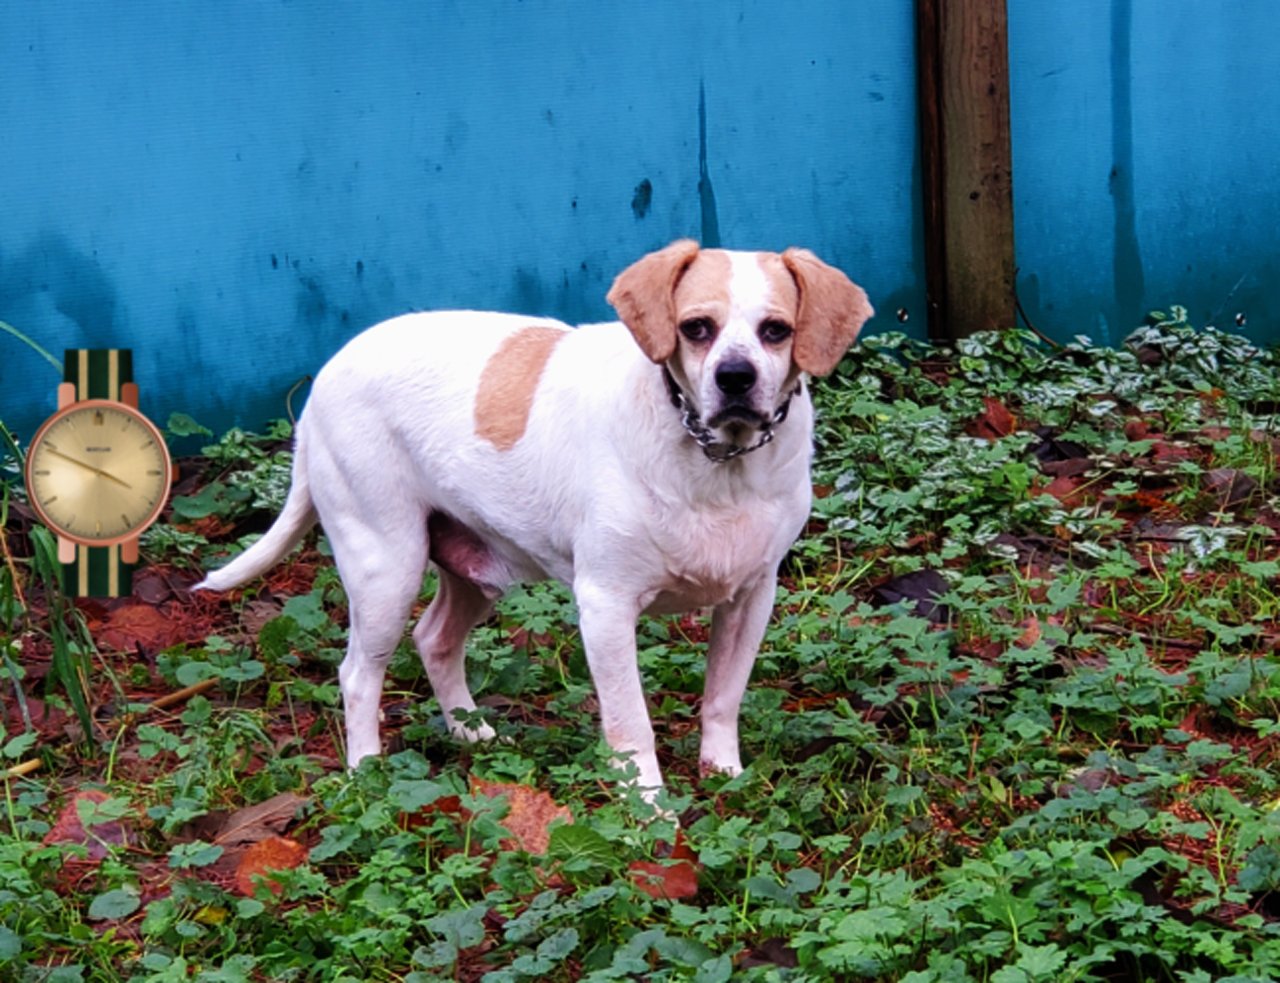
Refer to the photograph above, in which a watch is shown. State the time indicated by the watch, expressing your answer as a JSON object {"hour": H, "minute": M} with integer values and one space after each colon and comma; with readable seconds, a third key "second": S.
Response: {"hour": 3, "minute": 49}
